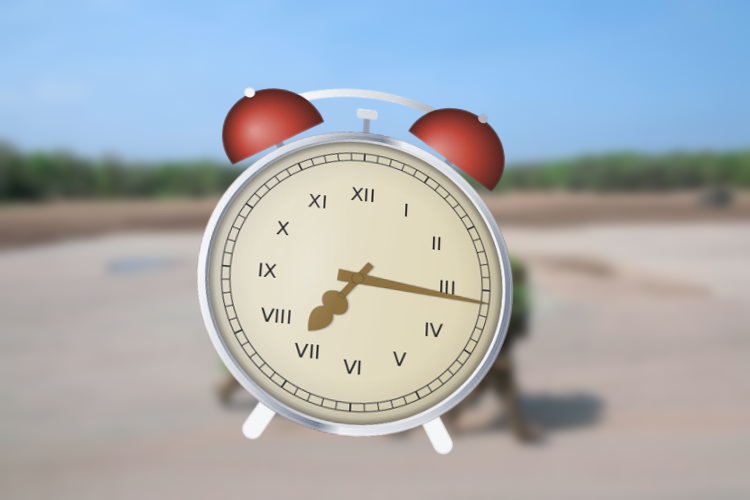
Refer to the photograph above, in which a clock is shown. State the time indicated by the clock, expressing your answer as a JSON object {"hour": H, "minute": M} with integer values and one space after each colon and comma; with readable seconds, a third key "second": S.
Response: {"hour": 7, "minute": 16}
